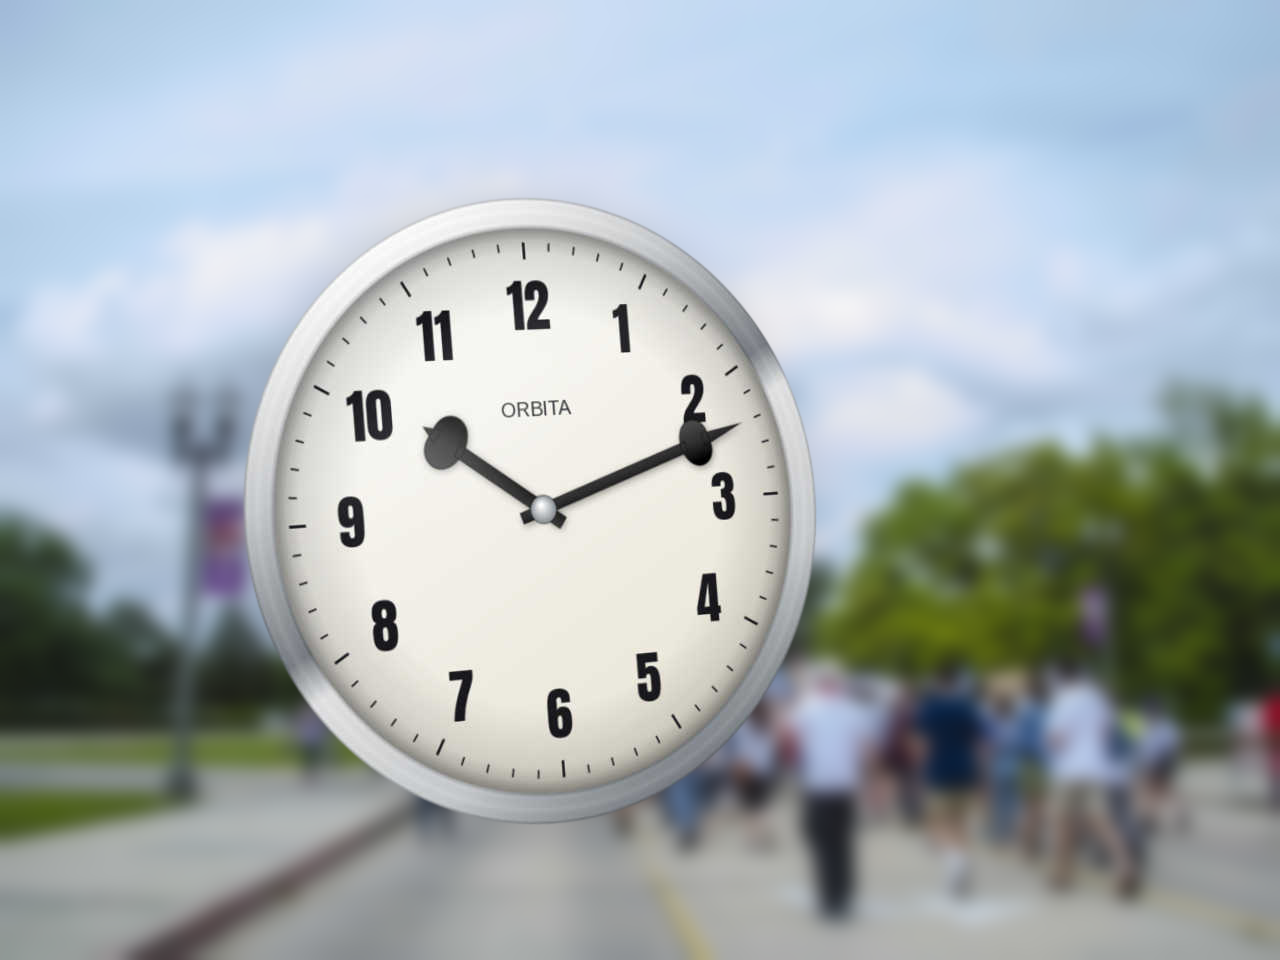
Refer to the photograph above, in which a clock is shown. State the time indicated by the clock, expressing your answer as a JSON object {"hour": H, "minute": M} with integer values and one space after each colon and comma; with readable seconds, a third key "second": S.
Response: {"hour": 10, "minute": 12}
